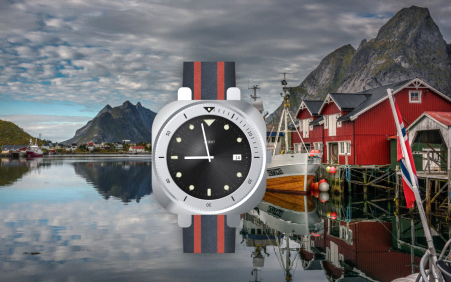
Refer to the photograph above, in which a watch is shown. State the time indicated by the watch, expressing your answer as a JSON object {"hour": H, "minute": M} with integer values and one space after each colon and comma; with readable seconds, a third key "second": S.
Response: {"hour": 8, "minute": 58}
